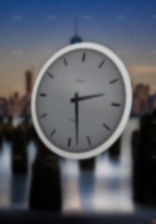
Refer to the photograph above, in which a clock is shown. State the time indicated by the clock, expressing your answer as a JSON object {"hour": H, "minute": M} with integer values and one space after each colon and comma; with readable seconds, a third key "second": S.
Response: {"hour": 2, "minute": 28}
